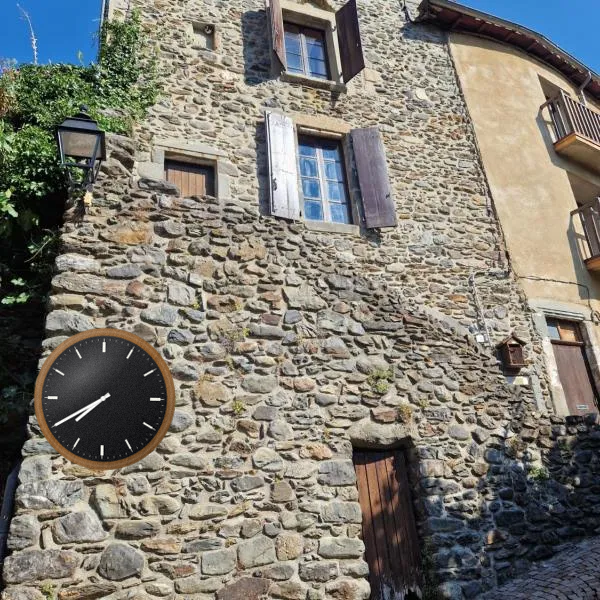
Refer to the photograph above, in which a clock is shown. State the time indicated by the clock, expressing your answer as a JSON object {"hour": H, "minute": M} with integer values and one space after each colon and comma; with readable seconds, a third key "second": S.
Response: {"hour": 7, "minute": 40}
